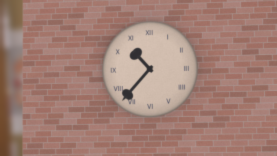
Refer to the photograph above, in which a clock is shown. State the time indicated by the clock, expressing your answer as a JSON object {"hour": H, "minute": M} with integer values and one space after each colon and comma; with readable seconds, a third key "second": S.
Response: {"hour": 10, "minute": 37}
